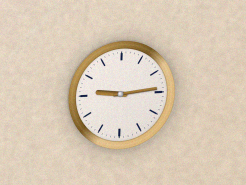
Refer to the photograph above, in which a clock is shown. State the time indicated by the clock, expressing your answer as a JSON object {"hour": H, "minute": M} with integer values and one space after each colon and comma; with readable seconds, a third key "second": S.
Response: {"hour": 9, "minute": 14}
